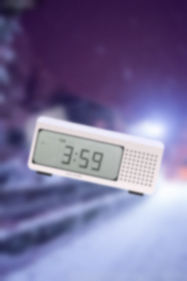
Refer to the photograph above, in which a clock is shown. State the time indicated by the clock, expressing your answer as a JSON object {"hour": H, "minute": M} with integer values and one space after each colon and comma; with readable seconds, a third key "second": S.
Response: {"hour": 3, "minute": 59}
